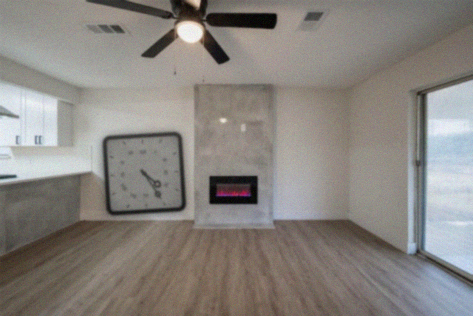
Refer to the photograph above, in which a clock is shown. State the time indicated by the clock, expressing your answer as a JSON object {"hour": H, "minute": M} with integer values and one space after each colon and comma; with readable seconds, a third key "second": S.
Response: {"hour": 4, "minute": 25}
